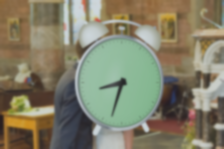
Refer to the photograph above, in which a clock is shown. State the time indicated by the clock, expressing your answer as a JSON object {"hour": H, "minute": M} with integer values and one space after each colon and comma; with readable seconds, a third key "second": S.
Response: {"hour": 8, "minute": 33}
